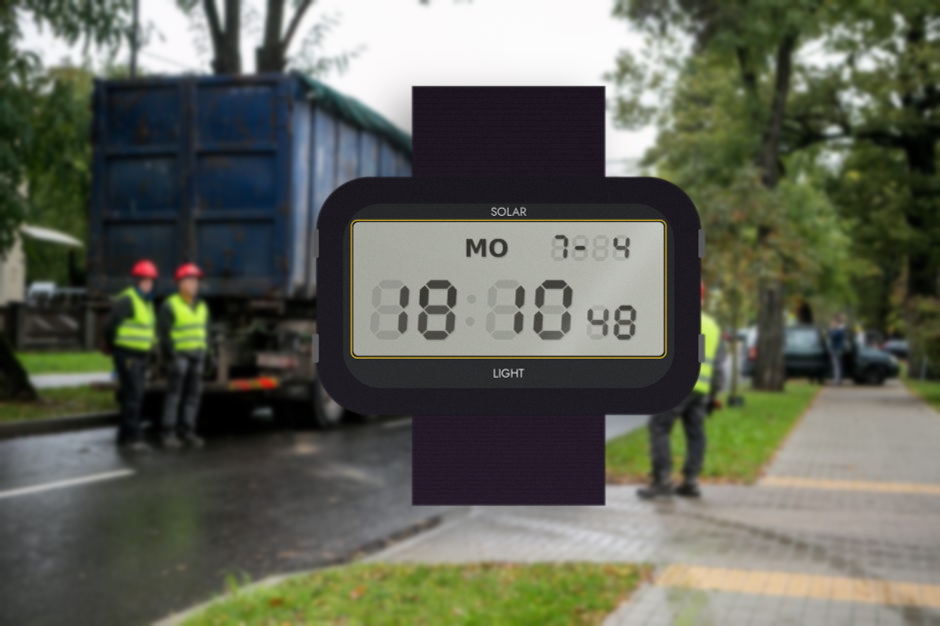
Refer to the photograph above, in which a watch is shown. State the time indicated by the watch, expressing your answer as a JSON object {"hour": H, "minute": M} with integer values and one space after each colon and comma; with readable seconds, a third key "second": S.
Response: {"hour": 18, "minute": 10, "second": 48}
